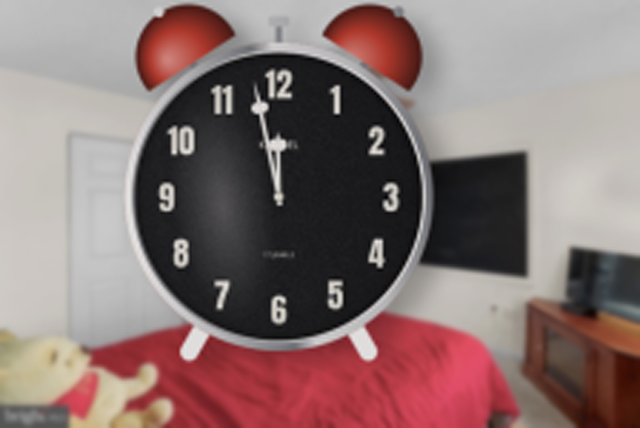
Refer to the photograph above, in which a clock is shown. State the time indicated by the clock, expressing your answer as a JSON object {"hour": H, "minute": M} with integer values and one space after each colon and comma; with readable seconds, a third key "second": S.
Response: {"hour": 11, "minute": 58}
